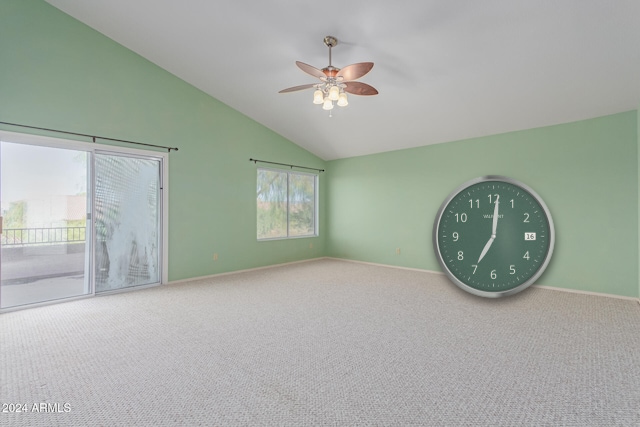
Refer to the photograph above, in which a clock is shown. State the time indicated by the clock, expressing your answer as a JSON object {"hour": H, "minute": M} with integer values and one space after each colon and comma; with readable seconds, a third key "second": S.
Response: {"hour": 7, "minute": 1}
